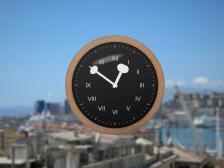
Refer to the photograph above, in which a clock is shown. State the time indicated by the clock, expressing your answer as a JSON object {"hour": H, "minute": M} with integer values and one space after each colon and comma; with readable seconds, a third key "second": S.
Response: {"hour": 12, "minute": 51}
